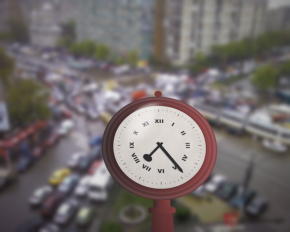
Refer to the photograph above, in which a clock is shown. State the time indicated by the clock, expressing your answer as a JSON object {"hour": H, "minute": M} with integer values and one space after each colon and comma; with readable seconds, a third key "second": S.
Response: {"hour": 7, "minute": 24}
